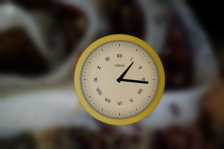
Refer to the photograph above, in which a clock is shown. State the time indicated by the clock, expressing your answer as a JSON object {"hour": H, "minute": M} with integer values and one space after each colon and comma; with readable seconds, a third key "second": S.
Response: {"hour": 1, "minute": 16}
